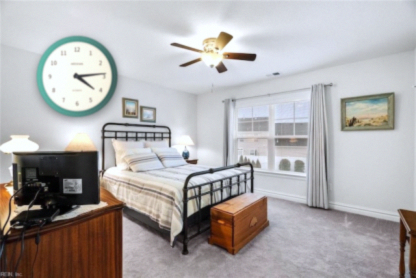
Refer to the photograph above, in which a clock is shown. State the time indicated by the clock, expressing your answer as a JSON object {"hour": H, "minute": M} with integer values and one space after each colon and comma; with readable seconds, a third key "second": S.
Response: {"hour": 4, "minute": 14}
